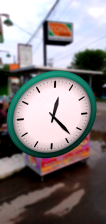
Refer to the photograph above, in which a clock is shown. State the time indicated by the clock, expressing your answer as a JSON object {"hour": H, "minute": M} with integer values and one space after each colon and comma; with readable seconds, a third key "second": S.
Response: {"hour": 12, "minute": 23}
